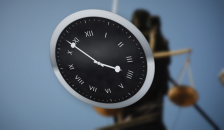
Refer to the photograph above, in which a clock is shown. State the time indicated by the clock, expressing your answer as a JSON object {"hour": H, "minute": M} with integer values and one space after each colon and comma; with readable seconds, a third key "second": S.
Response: {"hour": 3, "minute": 53}
